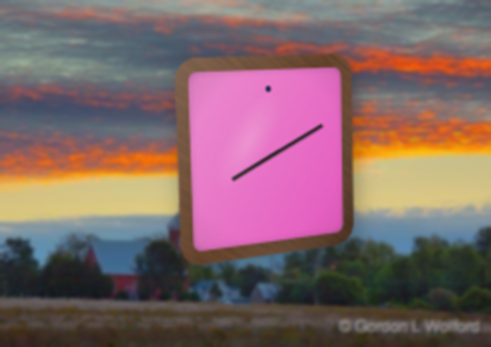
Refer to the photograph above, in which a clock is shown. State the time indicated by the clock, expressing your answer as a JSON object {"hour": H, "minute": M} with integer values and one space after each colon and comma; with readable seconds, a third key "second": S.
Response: {"hour": 8, "minute": 11}
